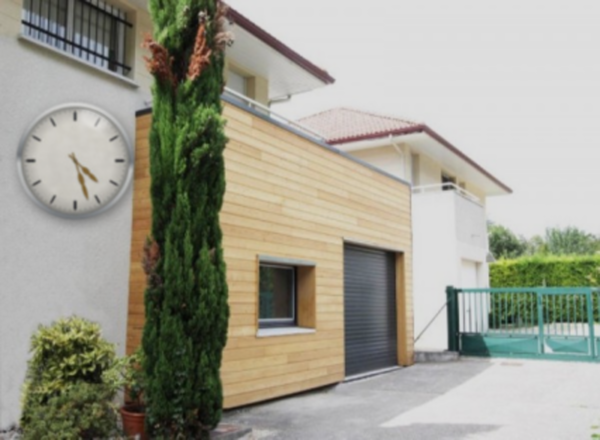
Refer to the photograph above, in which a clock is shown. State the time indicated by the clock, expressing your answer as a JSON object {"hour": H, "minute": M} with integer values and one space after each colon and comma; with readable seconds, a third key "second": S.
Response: {"hour": 4, "minute": 27}
